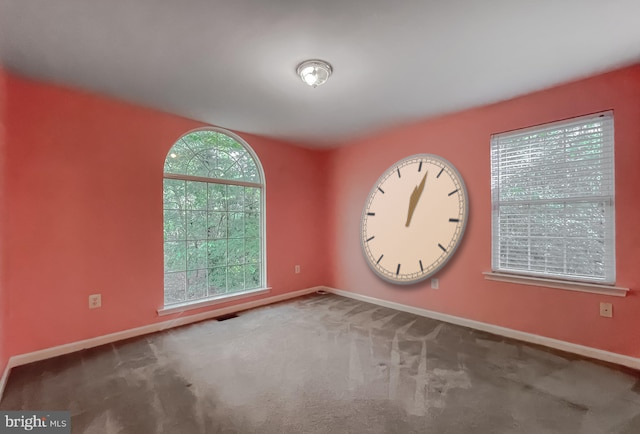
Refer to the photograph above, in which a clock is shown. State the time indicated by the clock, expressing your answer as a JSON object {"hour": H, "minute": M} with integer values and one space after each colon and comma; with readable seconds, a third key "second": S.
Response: {"hour": 12, "minute": 2}
